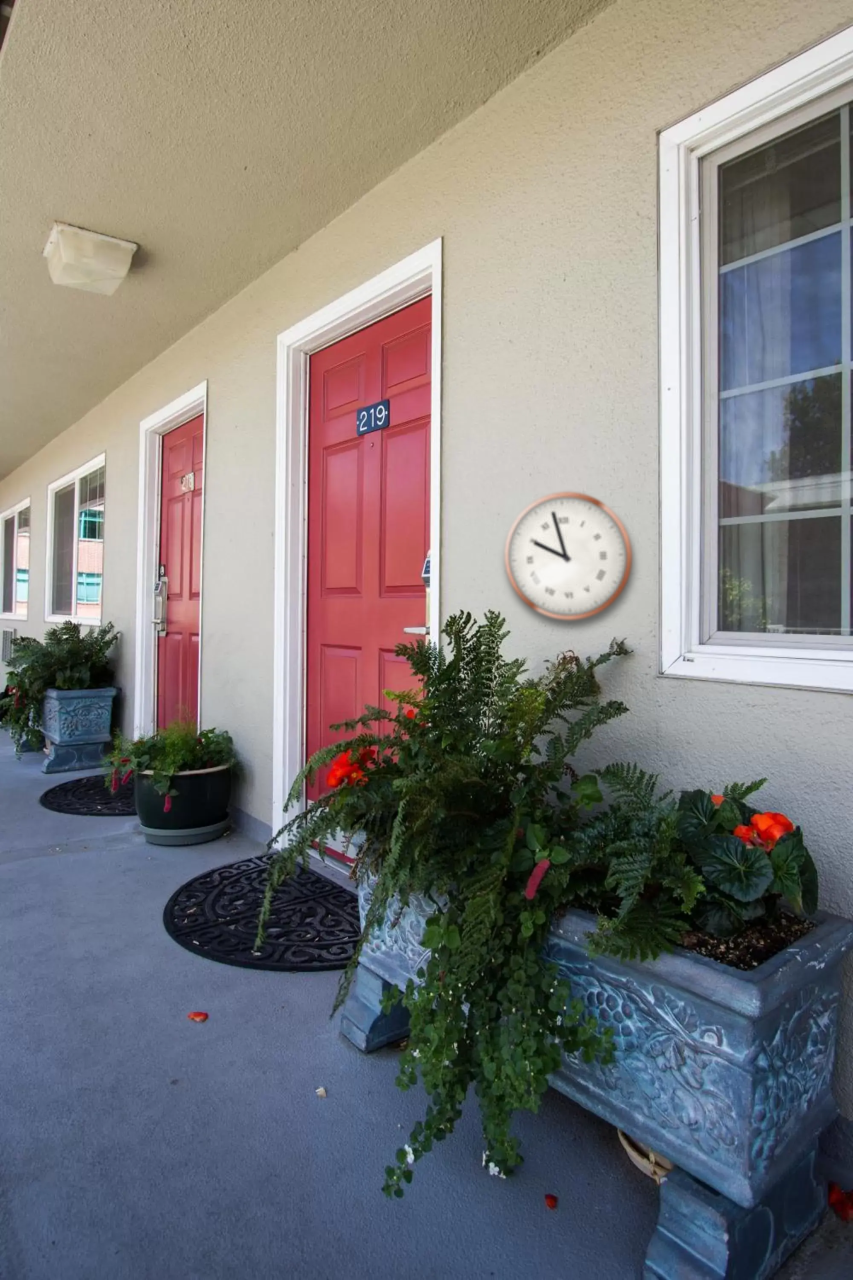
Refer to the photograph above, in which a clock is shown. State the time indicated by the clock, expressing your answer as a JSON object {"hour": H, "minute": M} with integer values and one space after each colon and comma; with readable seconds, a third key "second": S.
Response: {"hour": 9, "minute": 58}
